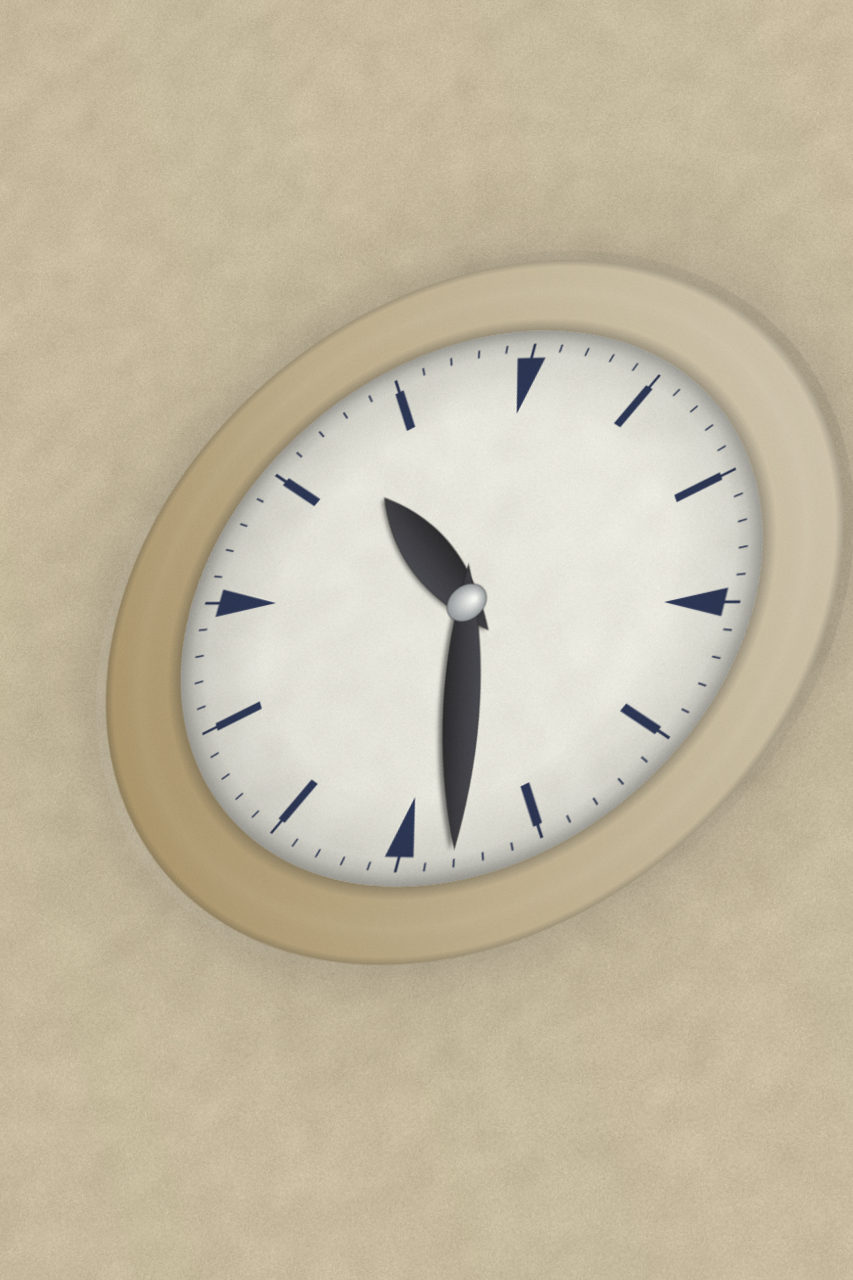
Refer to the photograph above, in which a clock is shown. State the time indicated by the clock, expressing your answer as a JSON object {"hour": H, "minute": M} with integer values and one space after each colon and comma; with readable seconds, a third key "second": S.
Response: {"hour": 10, "minute": 28}
